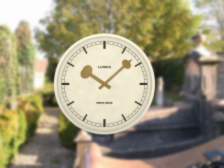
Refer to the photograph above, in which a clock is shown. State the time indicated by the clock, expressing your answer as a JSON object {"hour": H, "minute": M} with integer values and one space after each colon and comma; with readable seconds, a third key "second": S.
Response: {"hour": 10, "minute": 8}
